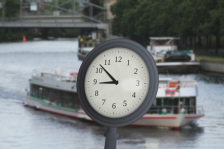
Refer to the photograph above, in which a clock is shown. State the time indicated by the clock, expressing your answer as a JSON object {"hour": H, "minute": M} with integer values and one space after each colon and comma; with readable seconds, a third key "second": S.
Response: {"hour": 8, "minute": 52}
